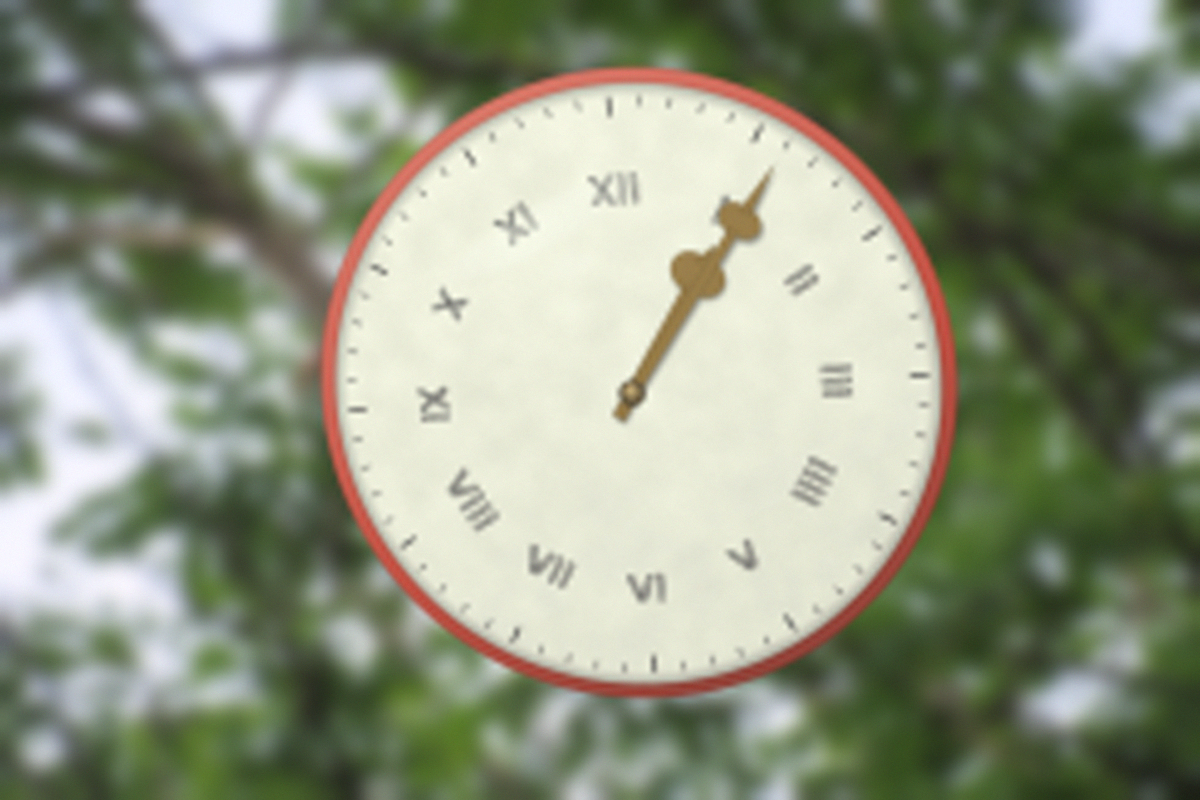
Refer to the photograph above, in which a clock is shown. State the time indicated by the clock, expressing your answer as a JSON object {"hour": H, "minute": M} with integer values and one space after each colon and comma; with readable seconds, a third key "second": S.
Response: {"hour": 1, "minute": 6}
